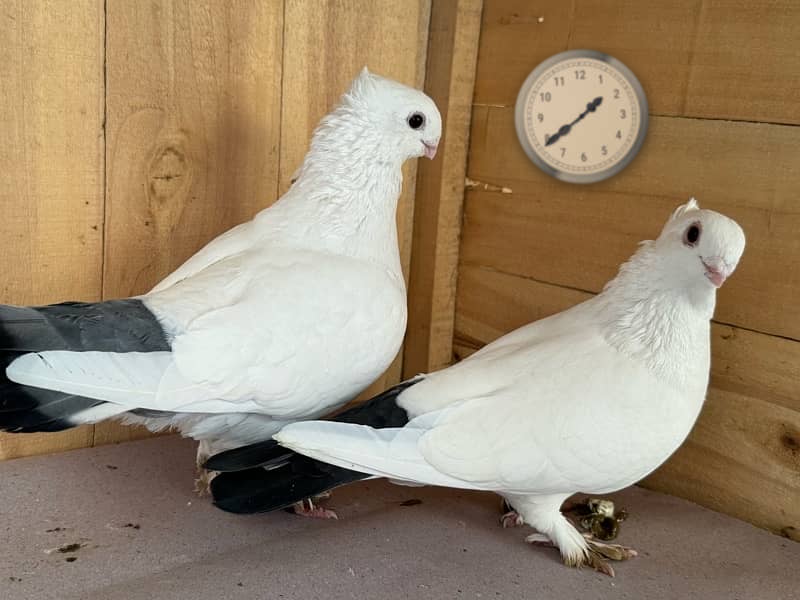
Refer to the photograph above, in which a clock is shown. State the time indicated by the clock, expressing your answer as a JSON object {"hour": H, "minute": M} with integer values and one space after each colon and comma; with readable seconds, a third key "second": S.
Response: {"hour": 1, "minute": 39}
